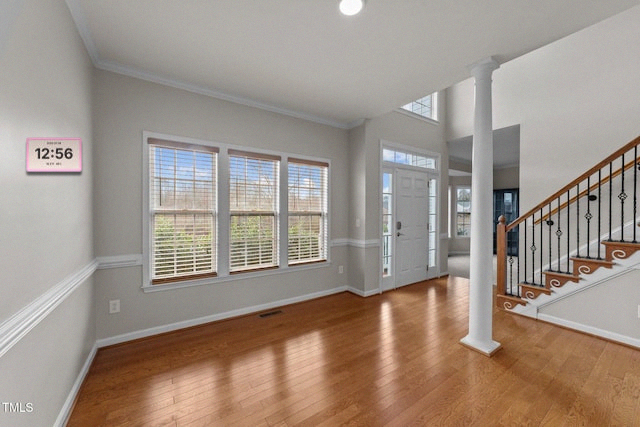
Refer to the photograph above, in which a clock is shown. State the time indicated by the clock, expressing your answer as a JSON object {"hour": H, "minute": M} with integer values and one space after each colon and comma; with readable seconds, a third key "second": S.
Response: {"hour": 12, "minute": 56}
